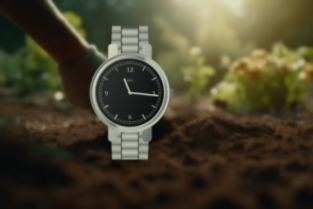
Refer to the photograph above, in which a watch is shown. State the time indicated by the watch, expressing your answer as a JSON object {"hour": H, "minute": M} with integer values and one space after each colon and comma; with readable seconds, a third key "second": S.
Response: {"hour": 11, "minute": 16}
